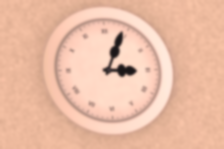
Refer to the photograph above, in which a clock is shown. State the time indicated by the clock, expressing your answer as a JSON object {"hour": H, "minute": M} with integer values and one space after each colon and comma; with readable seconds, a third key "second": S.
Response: {"hour": 3, "minute": 4}
